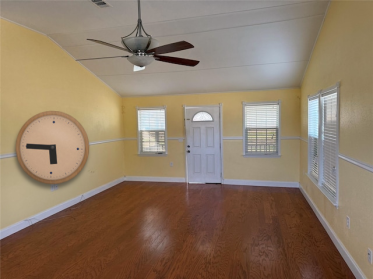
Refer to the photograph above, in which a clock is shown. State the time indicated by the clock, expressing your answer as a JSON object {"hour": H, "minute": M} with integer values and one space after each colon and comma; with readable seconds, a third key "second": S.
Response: {"hour": 5, "minute": 45}
